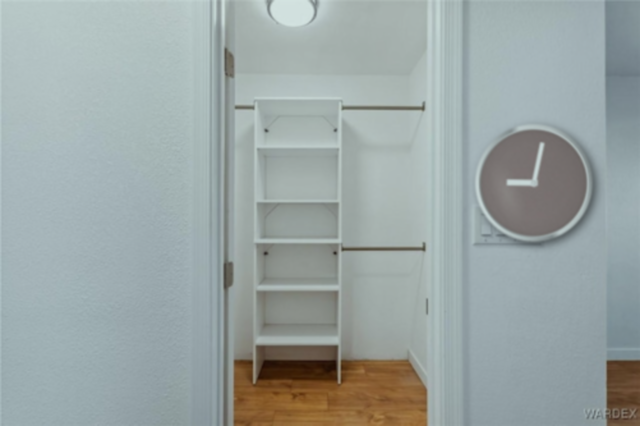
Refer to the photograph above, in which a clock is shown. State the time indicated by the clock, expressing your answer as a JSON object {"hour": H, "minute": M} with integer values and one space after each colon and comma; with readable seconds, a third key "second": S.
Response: {"hour": 9, "minute": 2}
